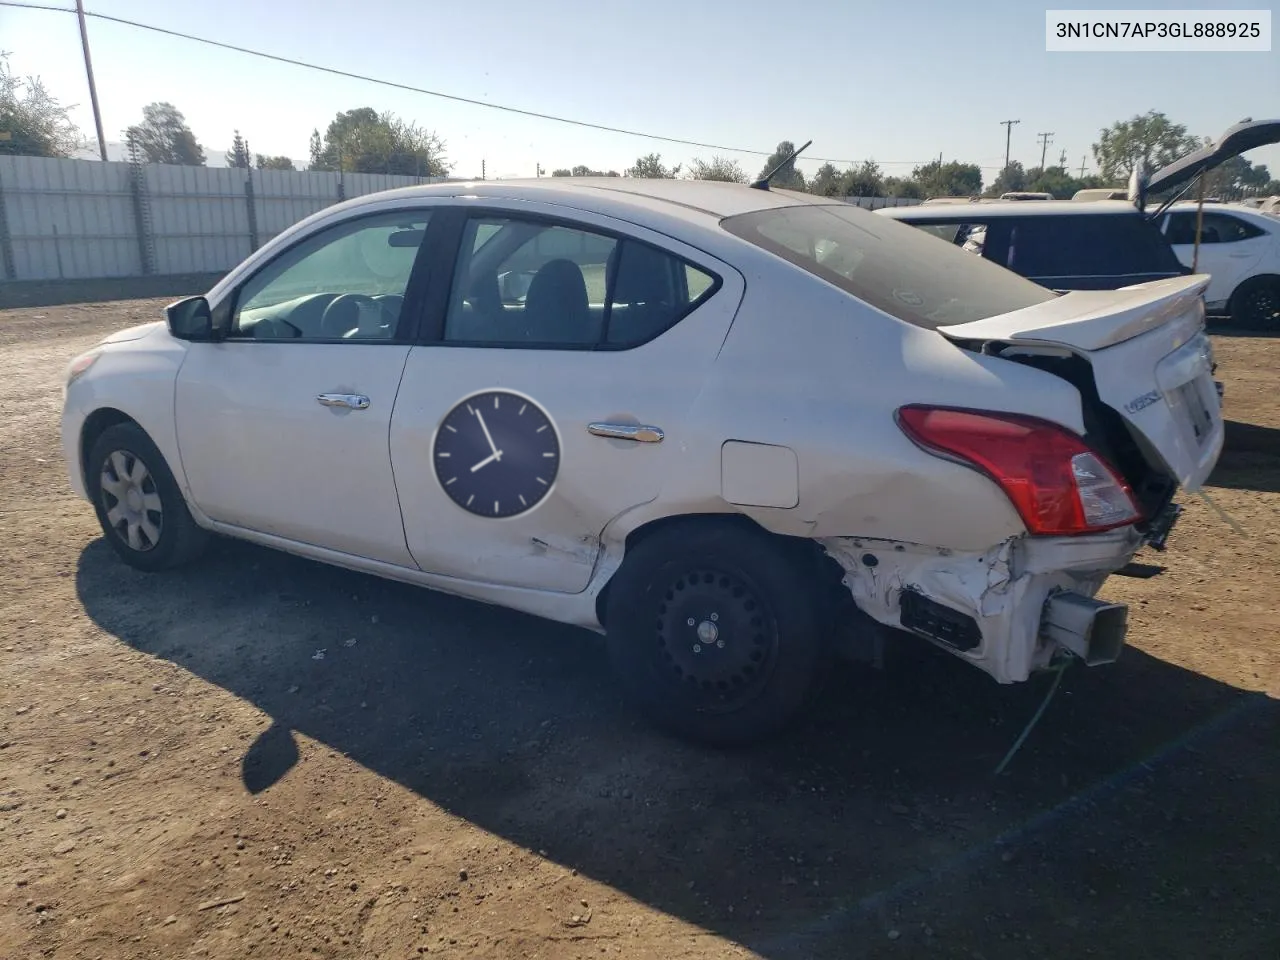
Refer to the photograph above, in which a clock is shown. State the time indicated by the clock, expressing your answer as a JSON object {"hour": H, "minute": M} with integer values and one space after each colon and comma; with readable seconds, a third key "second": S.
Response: {"hour": 7, "minute": 56}
